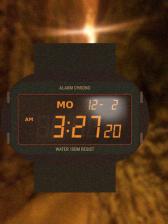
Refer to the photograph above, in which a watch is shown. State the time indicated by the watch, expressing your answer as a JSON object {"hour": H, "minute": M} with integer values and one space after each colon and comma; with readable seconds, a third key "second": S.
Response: {"hour": 3, "minute": 27, "second": 20}
